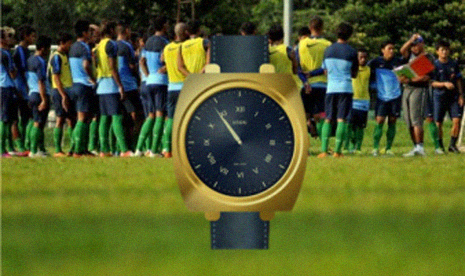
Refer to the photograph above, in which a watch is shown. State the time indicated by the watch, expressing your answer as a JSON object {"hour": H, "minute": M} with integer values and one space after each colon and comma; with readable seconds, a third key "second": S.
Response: {"hour": 10, "minute": 54}
